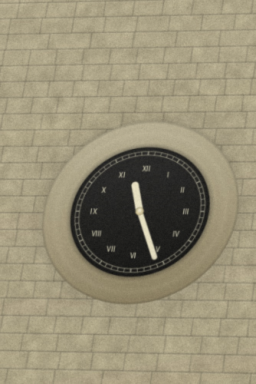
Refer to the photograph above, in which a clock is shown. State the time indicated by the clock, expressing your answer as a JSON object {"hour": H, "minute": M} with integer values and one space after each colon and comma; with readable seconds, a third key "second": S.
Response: {"hour": 11, "minute": 26}
